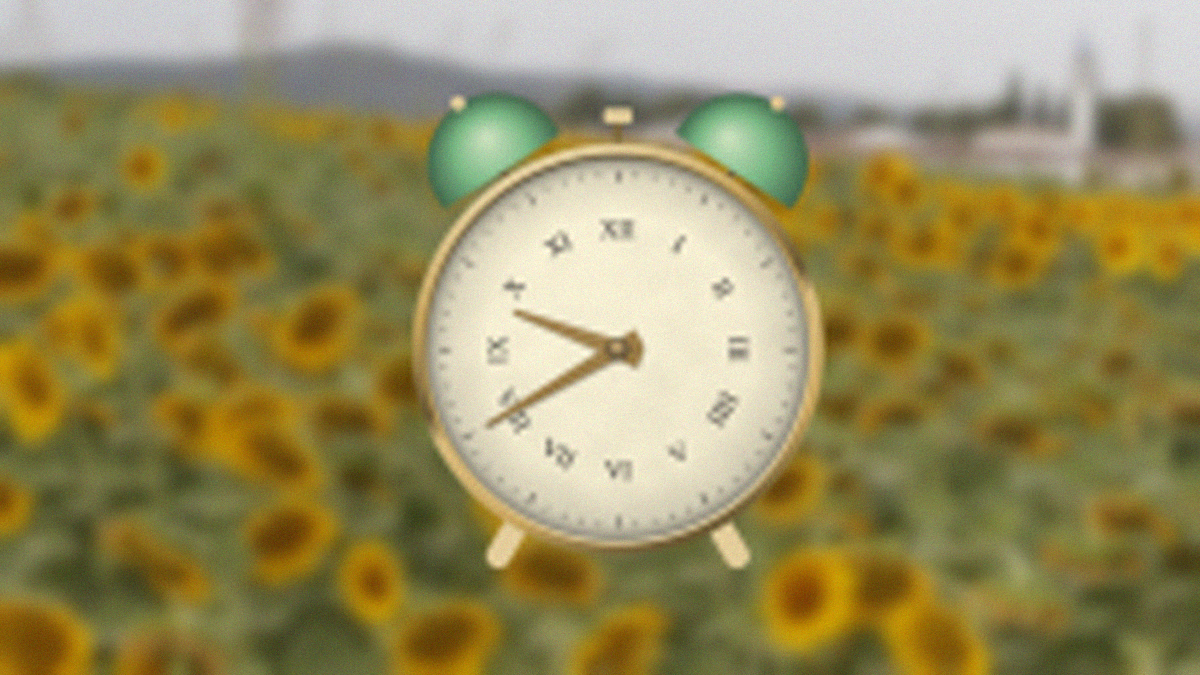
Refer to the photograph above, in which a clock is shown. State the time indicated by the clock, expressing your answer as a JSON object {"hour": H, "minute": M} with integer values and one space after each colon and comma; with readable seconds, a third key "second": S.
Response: {"hour": 9, "minute": 40}
